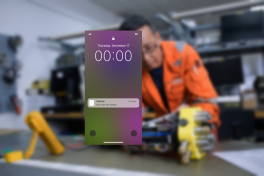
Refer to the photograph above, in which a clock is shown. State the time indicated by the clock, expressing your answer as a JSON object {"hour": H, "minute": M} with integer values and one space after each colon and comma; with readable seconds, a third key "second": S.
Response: {"hour": 0, "minute": 0}
